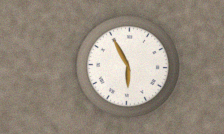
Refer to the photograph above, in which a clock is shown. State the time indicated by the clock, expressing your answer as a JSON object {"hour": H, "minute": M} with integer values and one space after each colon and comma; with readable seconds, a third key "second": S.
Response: {"hour": 5, "minute": 55}
